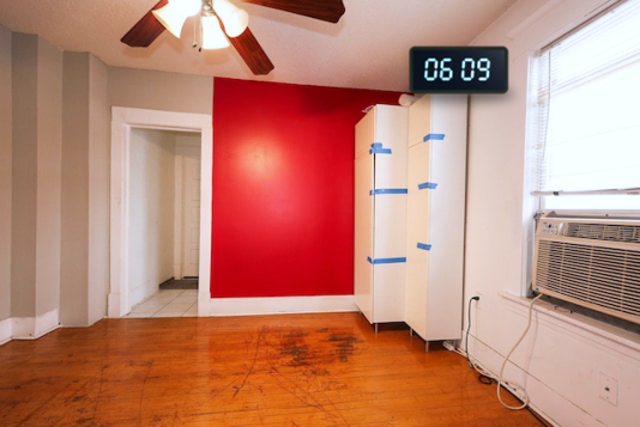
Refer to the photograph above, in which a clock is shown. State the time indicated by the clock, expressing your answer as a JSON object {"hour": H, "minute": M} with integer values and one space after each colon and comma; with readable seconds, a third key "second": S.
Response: {"hour": 6, "minute": 9}
